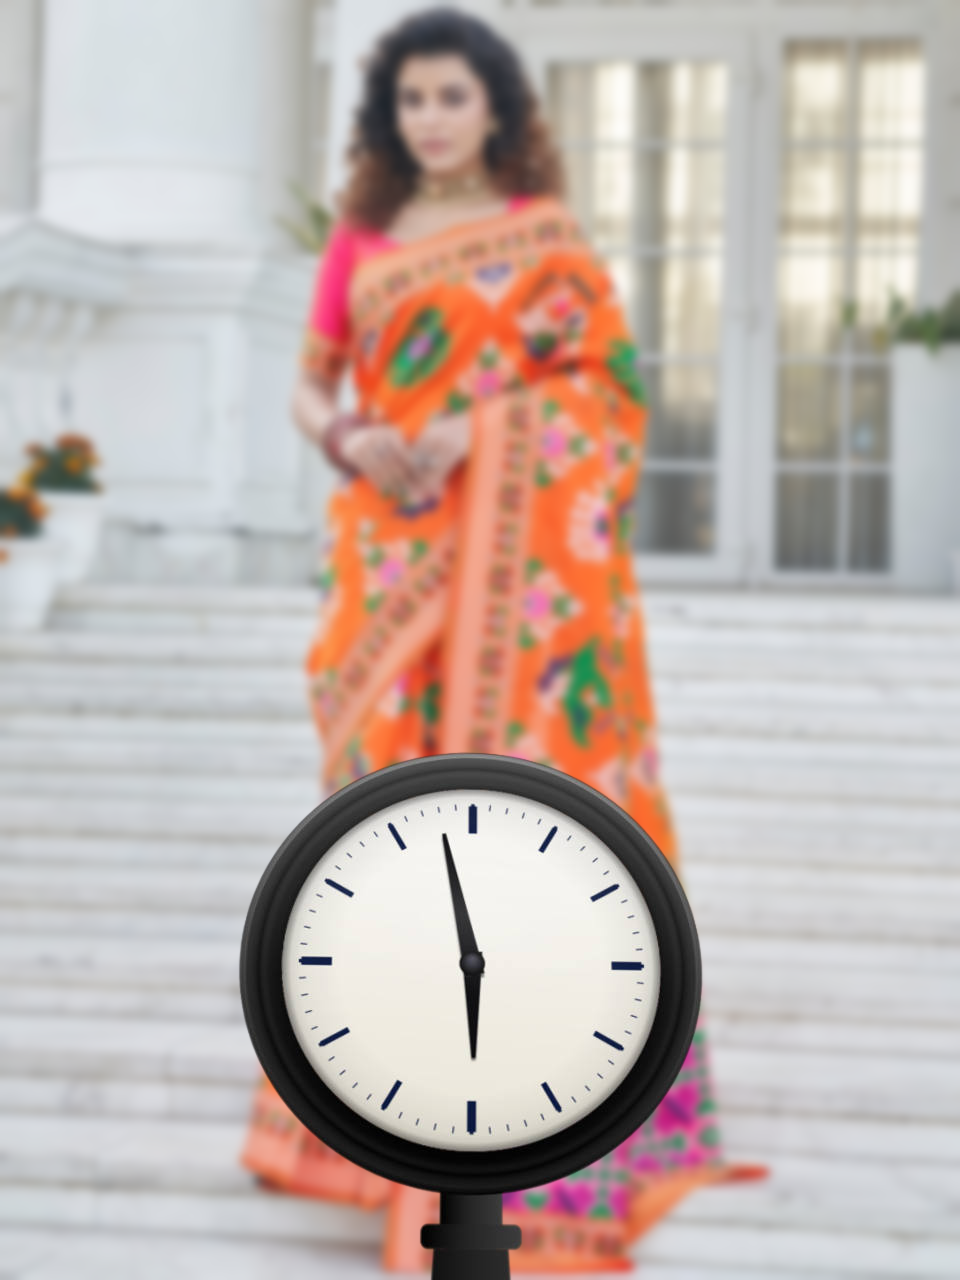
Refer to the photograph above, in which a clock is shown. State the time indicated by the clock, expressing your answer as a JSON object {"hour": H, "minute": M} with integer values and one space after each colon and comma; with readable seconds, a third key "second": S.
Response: {"hour": 5, "minute": 58}
